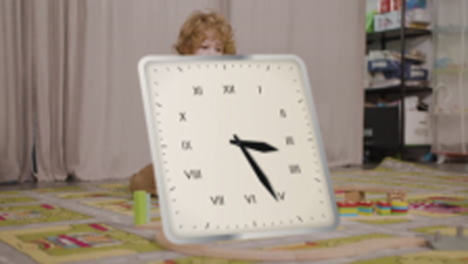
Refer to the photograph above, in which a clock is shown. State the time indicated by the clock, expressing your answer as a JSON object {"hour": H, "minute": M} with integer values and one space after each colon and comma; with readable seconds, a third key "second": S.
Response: {"hour": 3, "minute": 26}
